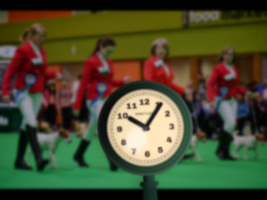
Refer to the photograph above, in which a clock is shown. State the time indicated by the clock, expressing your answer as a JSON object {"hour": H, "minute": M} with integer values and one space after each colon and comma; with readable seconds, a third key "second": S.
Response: {"hour": 10, "minute": 6}
